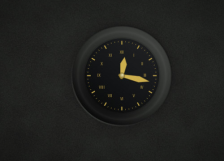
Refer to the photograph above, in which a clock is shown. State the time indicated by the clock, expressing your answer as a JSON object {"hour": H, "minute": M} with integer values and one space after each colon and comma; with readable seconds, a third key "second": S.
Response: {"hour": 12, "minute": 17}
